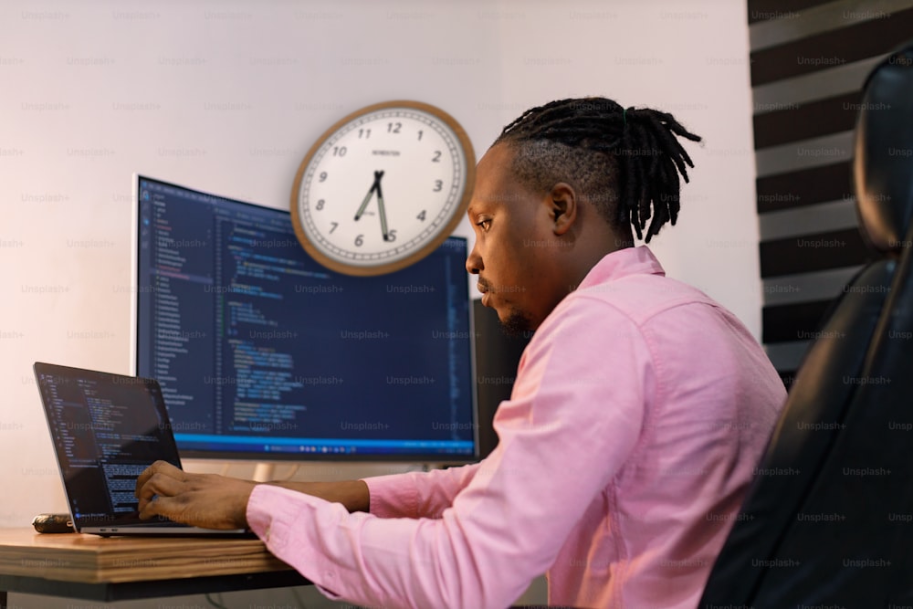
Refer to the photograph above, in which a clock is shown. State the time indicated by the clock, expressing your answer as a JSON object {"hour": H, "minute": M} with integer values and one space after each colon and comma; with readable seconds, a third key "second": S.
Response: {"hour": 6, "minute": 26}
